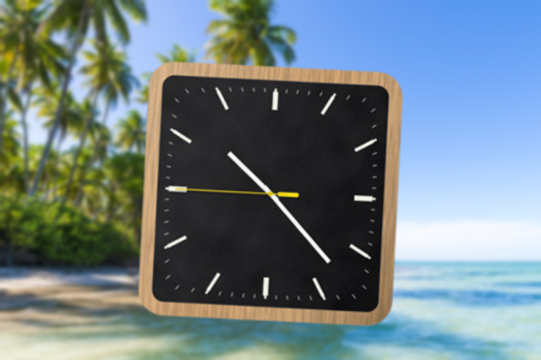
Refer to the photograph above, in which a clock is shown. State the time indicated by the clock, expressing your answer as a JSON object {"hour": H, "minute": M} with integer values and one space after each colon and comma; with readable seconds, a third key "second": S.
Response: {"hour": 10, "minute": 22, "second": 45}
